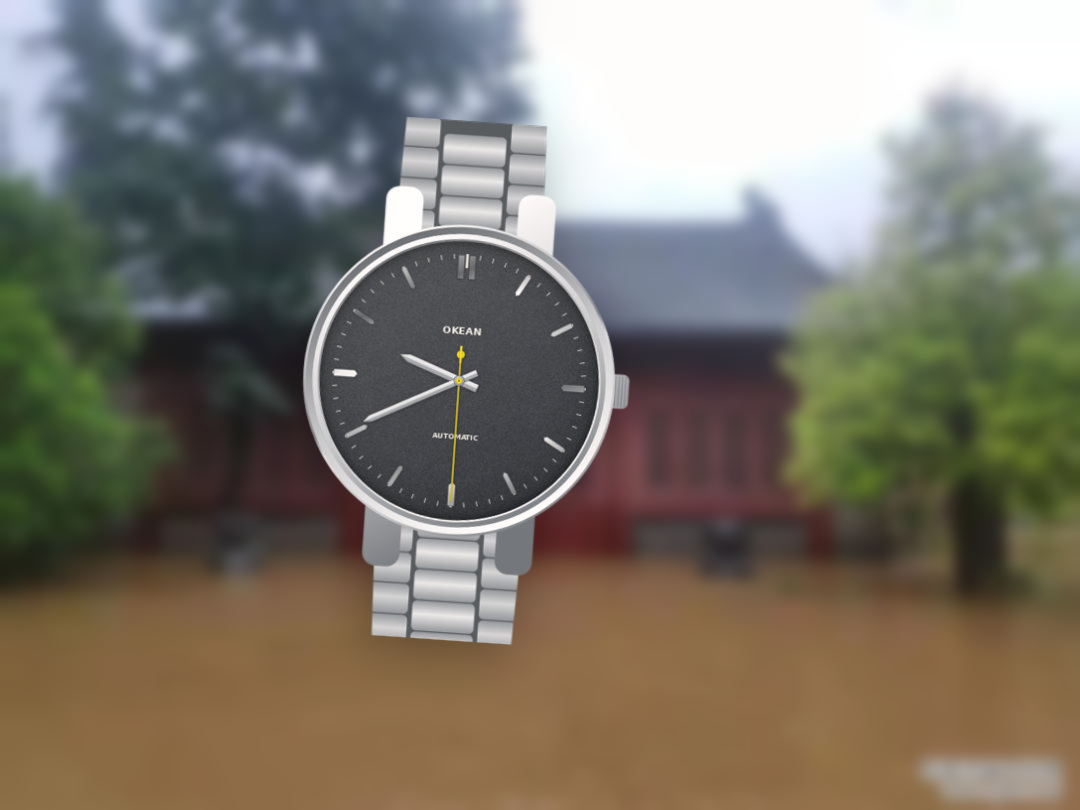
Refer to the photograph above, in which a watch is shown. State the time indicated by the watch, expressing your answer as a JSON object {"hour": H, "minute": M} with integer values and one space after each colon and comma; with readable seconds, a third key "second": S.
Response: {"hour": 9, "minute": 40, "second": 30}
